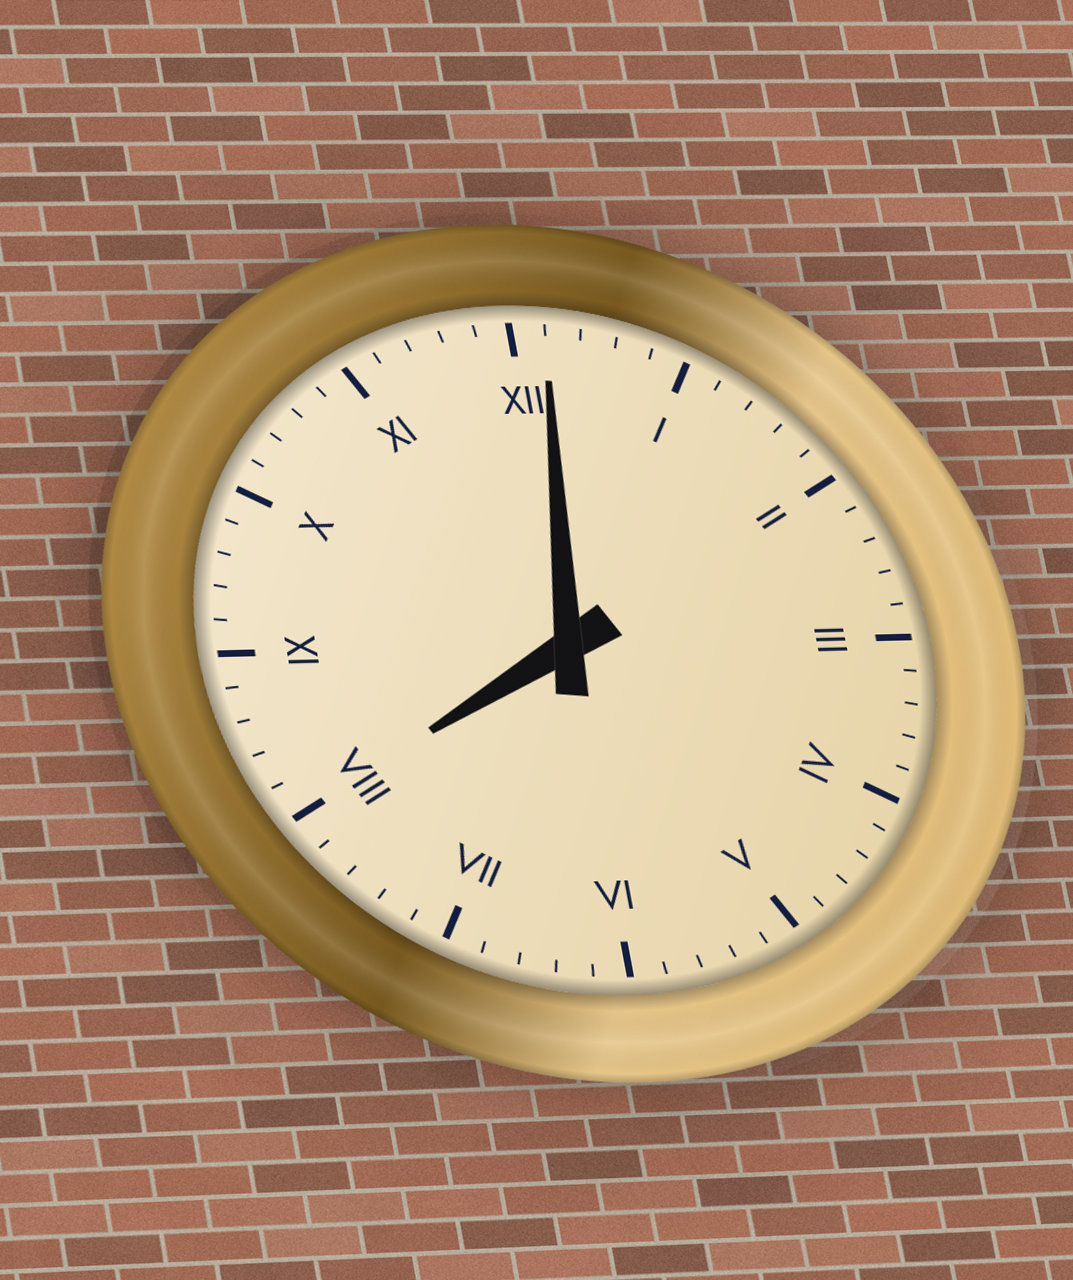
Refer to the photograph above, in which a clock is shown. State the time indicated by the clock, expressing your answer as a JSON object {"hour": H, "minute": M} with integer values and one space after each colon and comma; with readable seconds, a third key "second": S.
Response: {"hour": 8, "minute": 1}
